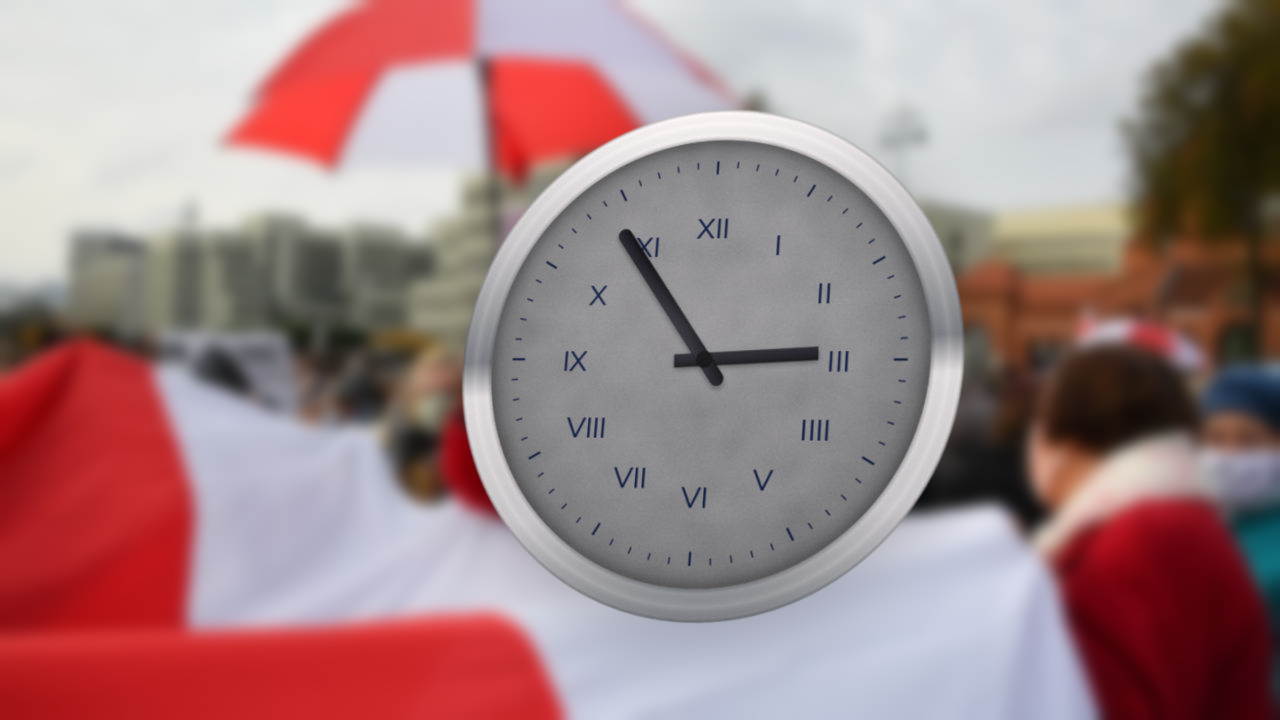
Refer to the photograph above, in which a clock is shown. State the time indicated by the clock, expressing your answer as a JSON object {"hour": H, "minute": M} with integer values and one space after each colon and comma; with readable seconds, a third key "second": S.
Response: {"hour": 2, "minute": 54}
